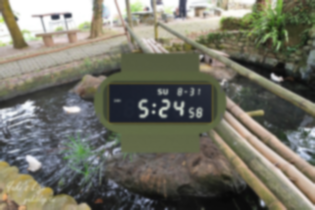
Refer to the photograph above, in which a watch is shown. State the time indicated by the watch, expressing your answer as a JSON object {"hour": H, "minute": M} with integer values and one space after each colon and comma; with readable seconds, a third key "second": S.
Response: {"hour": 5, "minute": 24}
